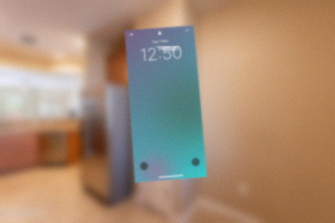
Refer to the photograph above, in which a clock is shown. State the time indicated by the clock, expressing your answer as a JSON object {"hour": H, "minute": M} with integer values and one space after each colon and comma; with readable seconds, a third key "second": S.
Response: {"hour": 12, "minute": 50}
